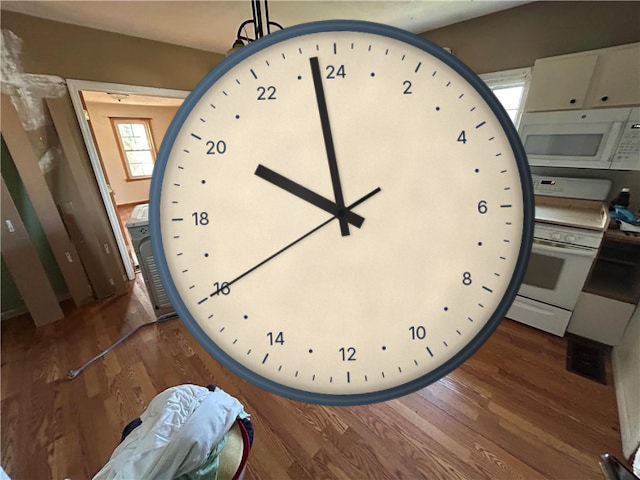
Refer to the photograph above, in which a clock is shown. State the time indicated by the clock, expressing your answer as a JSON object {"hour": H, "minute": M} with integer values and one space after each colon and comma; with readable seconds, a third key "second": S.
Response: {"hour": 19, "minute": 58, "second": 40}
